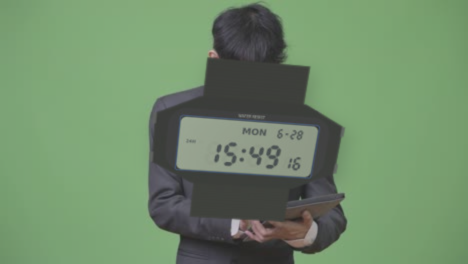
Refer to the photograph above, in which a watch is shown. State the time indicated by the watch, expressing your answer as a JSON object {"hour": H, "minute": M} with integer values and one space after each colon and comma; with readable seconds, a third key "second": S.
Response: {"hour": 15, "minute": 49, "second": 16}
